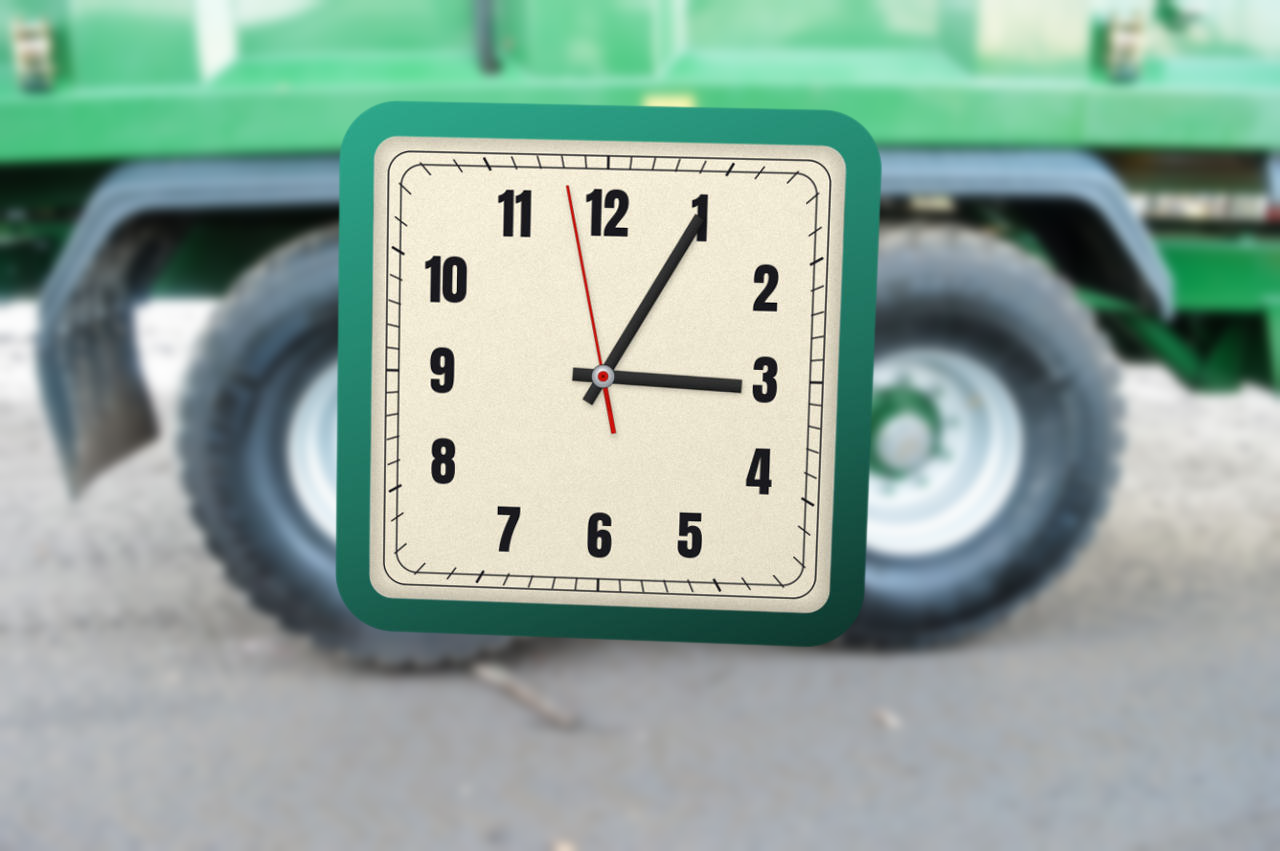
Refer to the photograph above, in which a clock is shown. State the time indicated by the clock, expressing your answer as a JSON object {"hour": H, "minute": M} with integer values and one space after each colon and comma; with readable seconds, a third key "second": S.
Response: {"hour": 3, "minute": 4, "second": 58}
